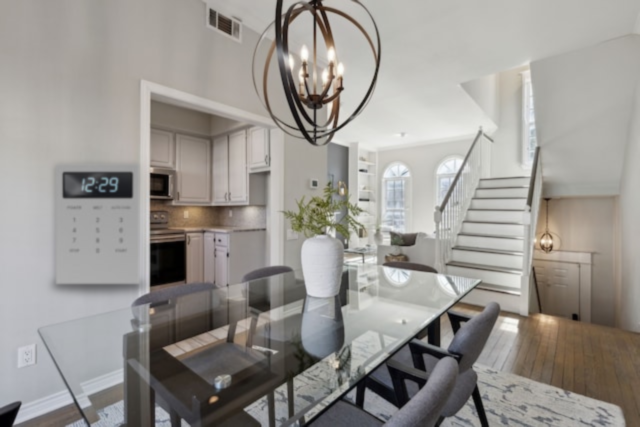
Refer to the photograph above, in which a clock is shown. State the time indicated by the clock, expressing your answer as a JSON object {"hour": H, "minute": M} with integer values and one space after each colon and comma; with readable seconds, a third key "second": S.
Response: {"hour": 12, "minute": 29}
